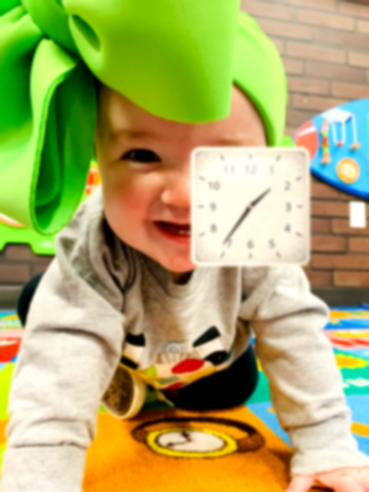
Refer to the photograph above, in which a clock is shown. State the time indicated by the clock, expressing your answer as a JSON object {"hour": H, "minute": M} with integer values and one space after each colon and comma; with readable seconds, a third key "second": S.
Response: {"hour": 1, "minute": 36}
